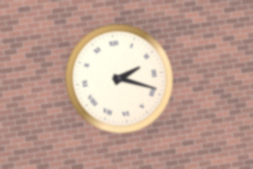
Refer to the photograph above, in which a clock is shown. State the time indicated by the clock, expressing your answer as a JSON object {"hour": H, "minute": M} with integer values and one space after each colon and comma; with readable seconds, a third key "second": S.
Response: {"hour": 2, "minute": 19}
